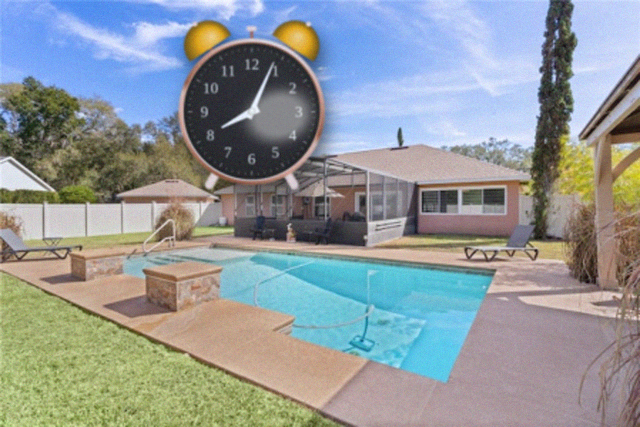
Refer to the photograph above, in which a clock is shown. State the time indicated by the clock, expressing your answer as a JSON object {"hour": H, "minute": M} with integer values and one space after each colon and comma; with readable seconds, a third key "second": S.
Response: {"hour": 8, "minute": 4}
